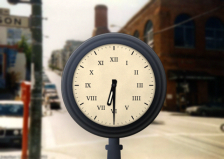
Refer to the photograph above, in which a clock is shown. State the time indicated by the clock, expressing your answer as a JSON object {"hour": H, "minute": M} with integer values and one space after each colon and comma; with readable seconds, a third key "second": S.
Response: {"hour": 6, "minute": 30}
